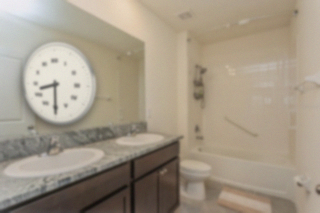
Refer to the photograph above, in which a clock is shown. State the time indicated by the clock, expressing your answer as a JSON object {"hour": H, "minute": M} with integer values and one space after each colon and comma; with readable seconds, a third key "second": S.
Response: {"hour": 8, "minute": 30}
